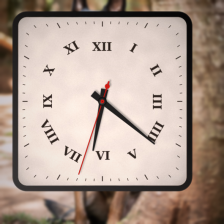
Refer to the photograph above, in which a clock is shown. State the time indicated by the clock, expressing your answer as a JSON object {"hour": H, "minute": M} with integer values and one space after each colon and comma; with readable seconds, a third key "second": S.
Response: {"hour": 6, "minute": 21, "second": 33}
